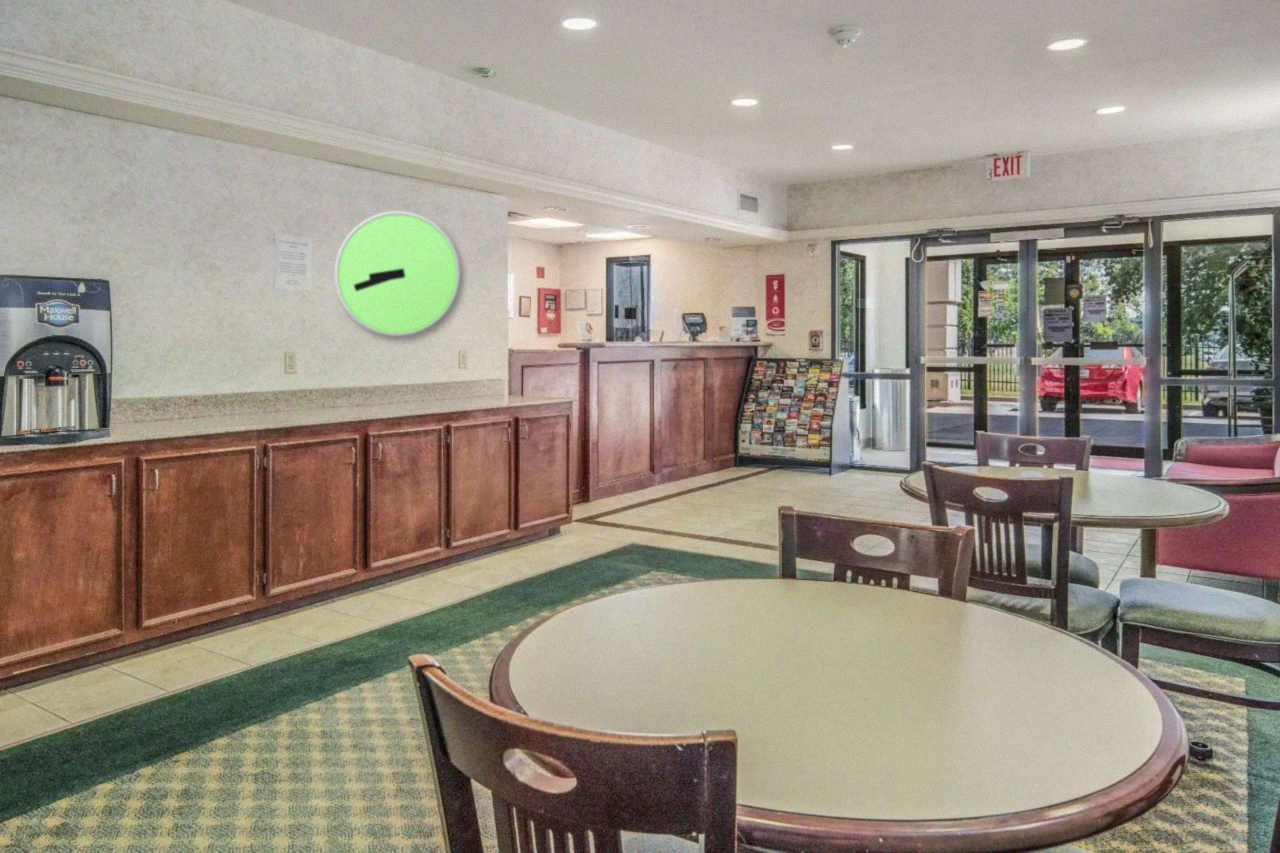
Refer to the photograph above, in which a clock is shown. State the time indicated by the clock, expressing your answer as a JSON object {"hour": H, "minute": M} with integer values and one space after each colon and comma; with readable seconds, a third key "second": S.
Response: {"hour": 8, "minute": 42}
